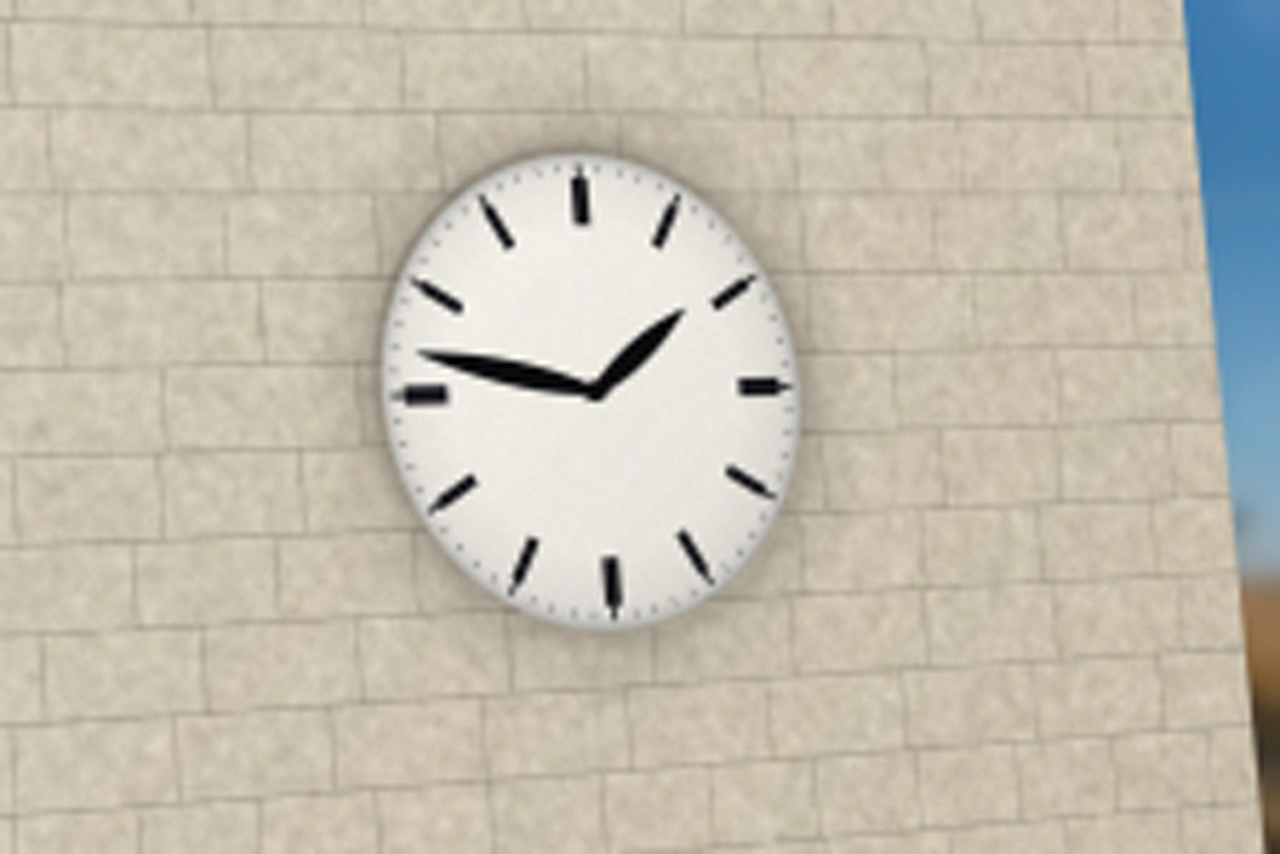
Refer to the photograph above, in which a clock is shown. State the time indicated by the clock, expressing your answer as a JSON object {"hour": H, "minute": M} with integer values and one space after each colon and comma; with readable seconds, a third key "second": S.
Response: {"hour": 1, "minute": 47}
